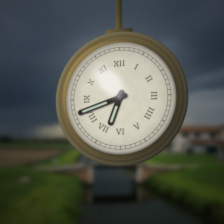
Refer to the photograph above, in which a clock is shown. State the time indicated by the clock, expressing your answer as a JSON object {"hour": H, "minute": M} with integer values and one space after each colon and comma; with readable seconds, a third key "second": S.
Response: {"hour": 6, "minute": 42}
